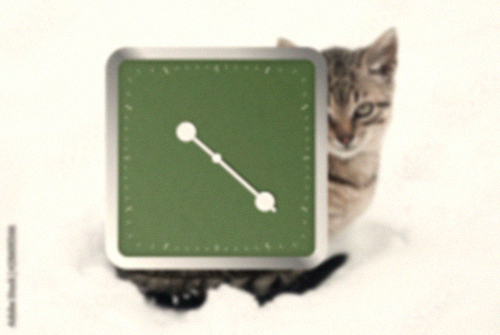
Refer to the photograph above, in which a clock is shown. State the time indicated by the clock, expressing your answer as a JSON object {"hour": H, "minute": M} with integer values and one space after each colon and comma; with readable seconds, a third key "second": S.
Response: {"hour": 10, "minute": 22}
